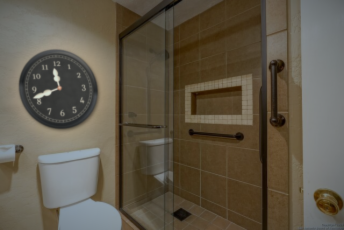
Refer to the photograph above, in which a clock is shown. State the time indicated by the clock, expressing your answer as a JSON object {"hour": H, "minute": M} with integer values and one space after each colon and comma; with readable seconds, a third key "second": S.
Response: {"hour": 11, "minute": 42}
